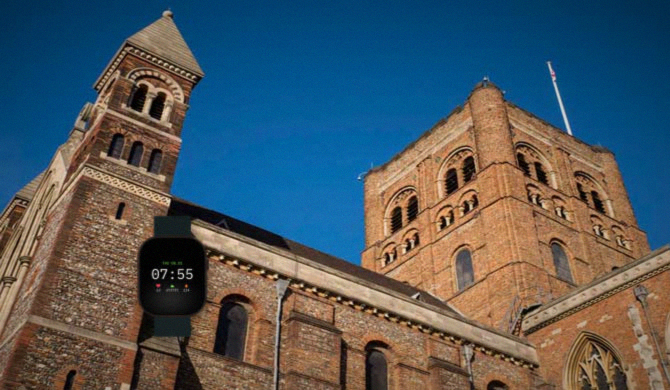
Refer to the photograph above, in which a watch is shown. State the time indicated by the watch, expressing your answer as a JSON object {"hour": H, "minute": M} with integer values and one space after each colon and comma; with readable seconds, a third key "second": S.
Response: {"hour": 7, "minute": 55}
